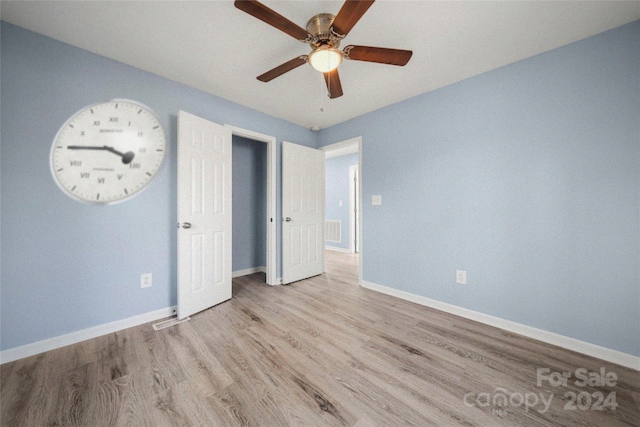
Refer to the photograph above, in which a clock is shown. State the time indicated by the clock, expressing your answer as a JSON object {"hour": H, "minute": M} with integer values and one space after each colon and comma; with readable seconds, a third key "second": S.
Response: {"hour": 3, "minute": 45}
